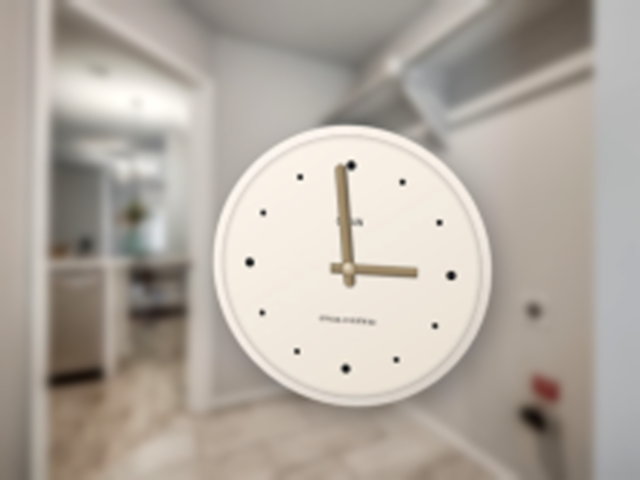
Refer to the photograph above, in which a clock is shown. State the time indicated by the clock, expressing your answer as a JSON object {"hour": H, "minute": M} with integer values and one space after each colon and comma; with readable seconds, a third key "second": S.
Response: {"hour": 2, "minute": 59}
